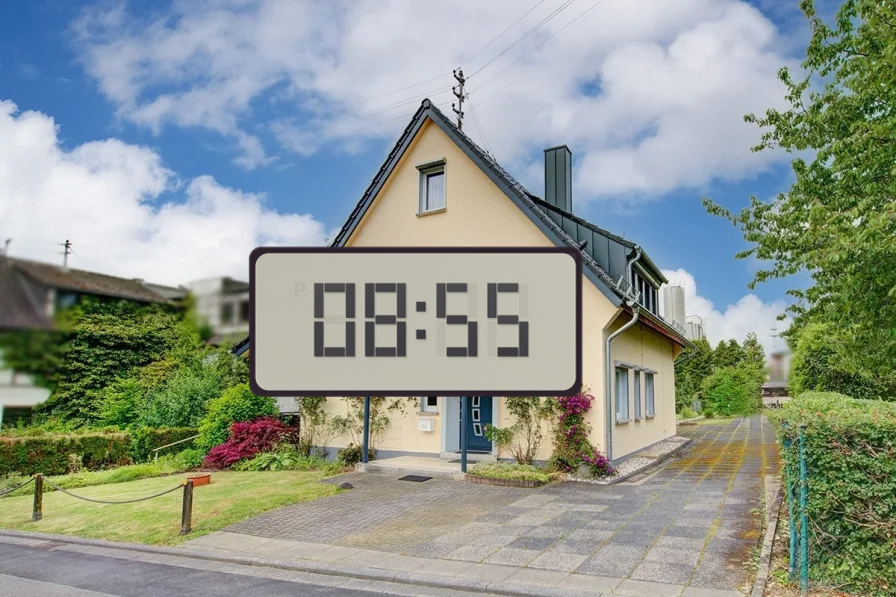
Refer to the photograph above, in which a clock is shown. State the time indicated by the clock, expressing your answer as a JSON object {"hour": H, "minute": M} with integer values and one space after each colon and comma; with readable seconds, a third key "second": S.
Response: {"hour": 8, "minute": 55}
